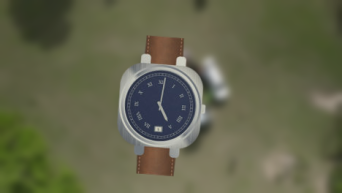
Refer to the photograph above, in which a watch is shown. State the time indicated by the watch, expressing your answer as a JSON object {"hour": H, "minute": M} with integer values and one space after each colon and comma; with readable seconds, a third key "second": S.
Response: {"hour": 5, "minute": 1}
